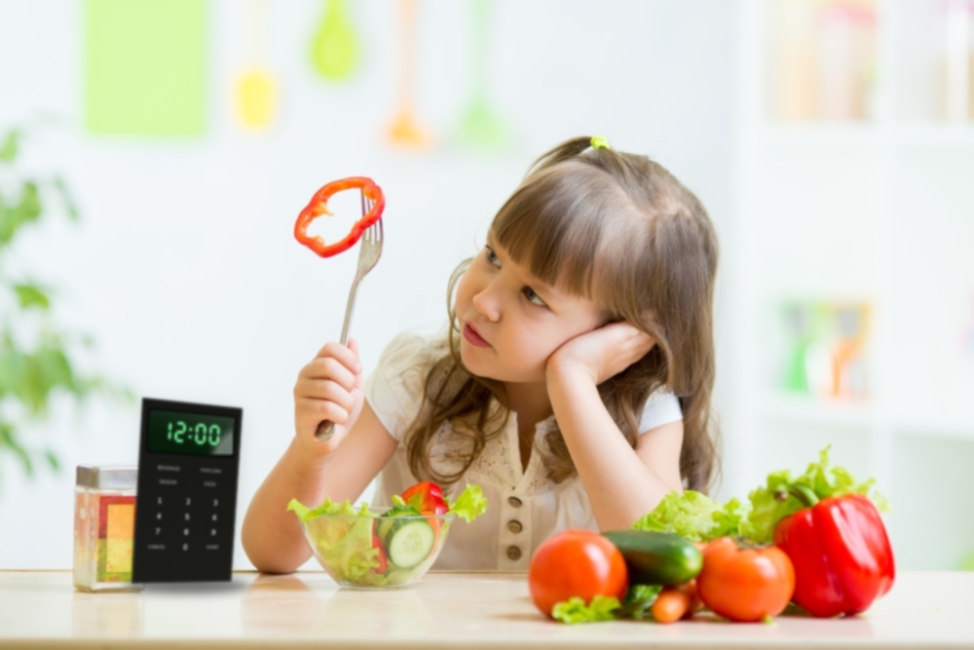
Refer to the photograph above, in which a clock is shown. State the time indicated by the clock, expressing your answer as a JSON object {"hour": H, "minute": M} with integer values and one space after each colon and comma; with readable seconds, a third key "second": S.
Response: {"hour": 12, "minute": 0}
